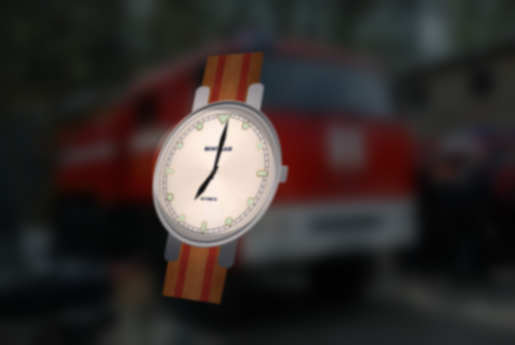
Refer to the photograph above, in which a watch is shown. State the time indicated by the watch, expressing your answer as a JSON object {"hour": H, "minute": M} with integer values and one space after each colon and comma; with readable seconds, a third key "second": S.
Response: {"hour": 7, "minute": 1}
